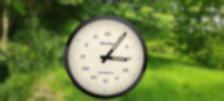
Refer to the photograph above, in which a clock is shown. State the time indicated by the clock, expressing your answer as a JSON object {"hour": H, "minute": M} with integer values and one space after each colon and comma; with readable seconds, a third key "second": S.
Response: {"hour": 3, "minute": 6}
